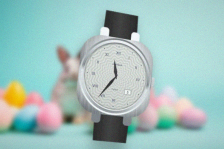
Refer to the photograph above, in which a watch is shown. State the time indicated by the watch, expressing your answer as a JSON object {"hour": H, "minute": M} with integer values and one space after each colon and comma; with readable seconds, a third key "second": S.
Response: {"hour": 11, "minute": 36}
